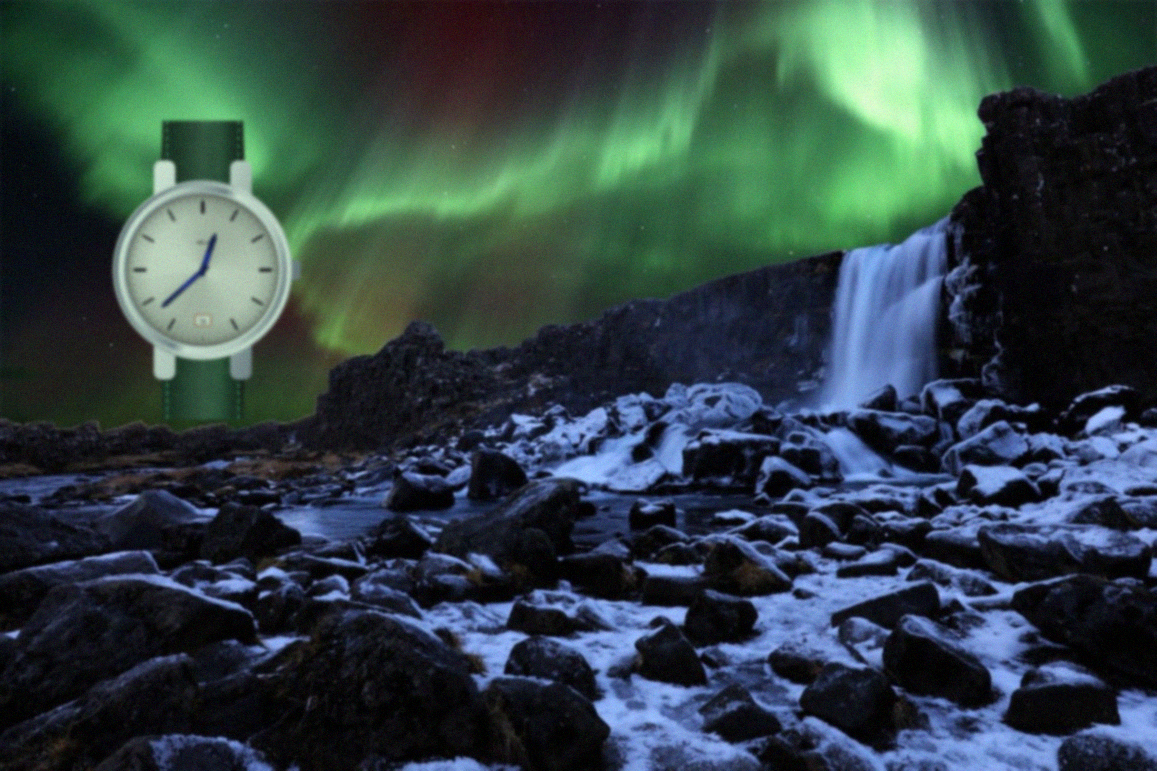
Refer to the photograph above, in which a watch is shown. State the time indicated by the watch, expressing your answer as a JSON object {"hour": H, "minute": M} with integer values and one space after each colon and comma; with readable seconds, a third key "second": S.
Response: {"hour": 12, "minute": 38}
